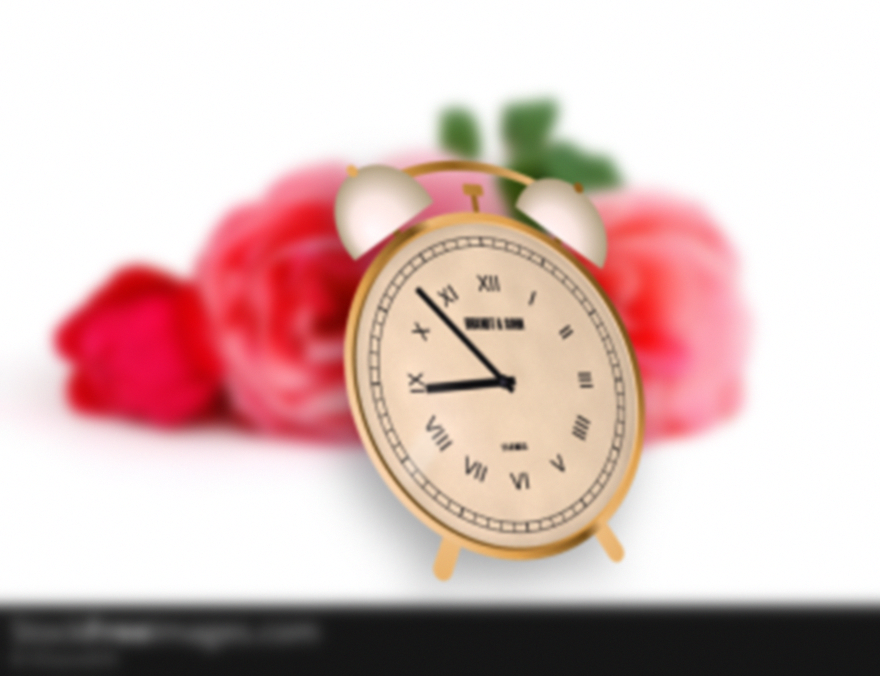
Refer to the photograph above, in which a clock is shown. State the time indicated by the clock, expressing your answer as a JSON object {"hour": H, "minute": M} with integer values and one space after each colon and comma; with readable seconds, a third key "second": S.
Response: {"hour": 8, "minute": 53}
